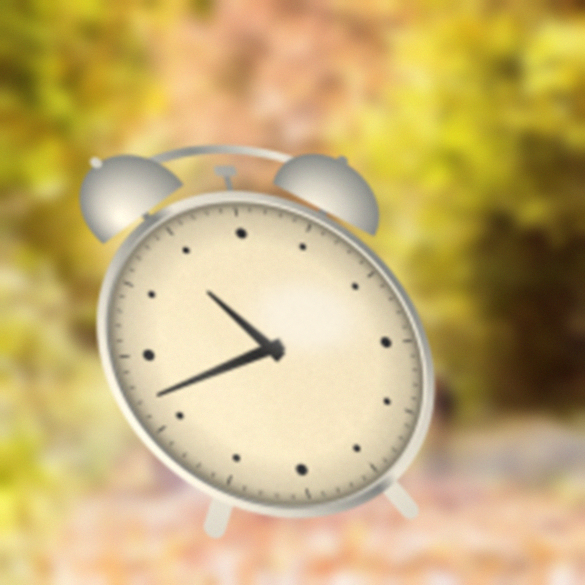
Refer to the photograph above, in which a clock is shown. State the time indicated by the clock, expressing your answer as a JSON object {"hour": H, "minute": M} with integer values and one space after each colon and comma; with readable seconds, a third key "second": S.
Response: {"hour": 10, "minute": 42}
